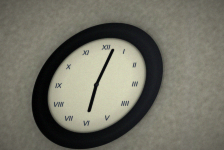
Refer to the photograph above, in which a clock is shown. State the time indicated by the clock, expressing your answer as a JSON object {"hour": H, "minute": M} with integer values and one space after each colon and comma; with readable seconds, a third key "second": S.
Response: {"hour": 6, "minute": 2}
